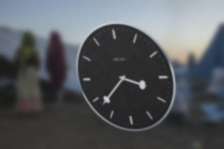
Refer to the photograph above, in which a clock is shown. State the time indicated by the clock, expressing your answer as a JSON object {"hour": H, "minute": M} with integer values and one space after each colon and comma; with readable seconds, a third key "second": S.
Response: {"hour": 3, "minute": 38}
